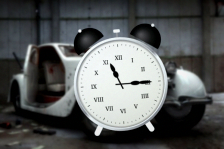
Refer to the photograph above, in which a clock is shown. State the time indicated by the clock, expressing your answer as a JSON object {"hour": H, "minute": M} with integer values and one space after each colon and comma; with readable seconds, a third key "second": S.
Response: {"hour": 11, "minute": 15}
